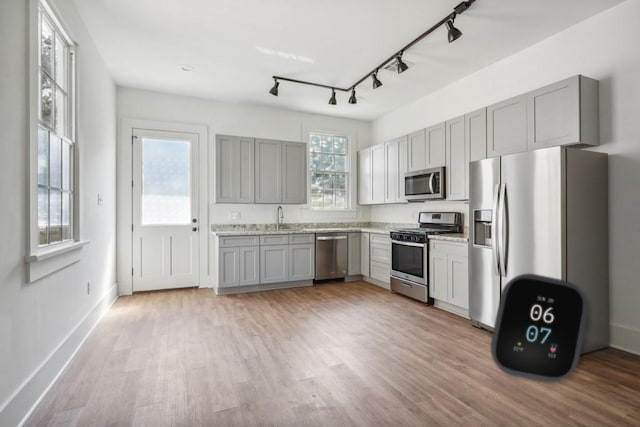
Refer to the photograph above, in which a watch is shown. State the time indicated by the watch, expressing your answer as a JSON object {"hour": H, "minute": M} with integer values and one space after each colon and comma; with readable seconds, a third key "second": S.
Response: {"hour": 6, "minute": 7}
